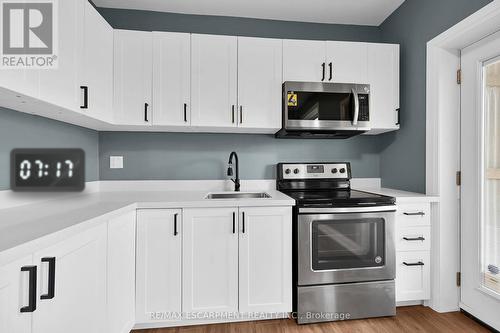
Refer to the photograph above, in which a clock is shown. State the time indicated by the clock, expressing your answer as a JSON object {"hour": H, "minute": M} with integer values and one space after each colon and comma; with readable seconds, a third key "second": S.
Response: {"hour": 7, "minute": 17}
